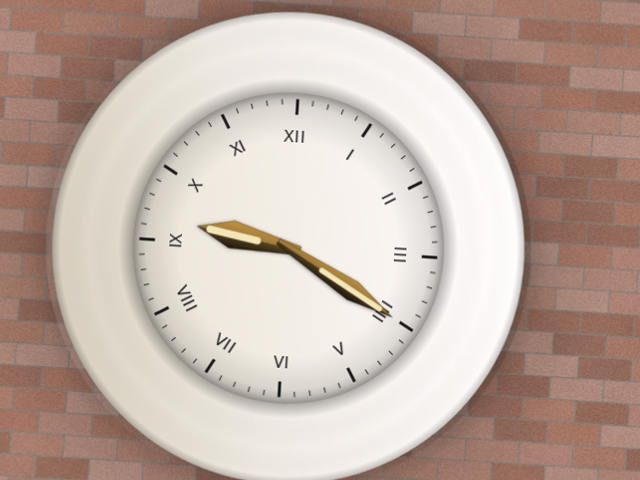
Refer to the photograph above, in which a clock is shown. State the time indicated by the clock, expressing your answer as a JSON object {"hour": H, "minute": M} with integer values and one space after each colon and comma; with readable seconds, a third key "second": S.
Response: {"hour": 9, "minute": 20}
